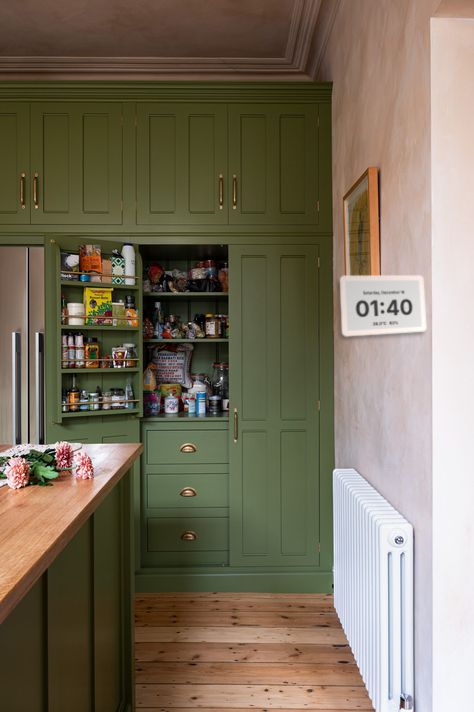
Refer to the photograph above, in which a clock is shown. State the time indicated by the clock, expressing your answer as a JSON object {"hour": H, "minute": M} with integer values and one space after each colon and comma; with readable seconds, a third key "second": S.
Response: {"hour": 1, "minute": 40}
